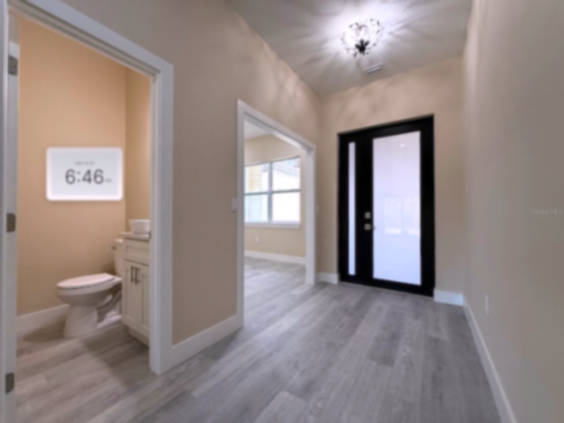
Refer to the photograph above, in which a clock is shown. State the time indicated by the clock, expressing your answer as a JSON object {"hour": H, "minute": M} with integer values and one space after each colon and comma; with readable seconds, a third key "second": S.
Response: {"hour": 6, "minute": 46}
